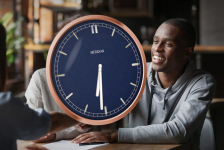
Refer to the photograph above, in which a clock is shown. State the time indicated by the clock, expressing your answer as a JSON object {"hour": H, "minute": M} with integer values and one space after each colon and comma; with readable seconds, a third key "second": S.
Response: {"hour": 6, "minute": 31}
